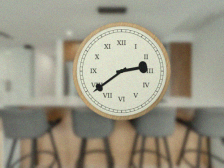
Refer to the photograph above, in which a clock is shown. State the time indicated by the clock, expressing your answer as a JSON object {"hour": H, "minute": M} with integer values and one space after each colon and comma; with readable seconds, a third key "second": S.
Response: {"hour": 2, "minute": 39}
